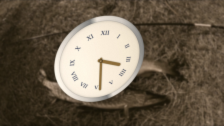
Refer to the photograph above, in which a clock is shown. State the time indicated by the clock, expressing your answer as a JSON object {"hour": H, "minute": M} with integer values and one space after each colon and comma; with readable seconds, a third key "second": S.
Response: {"hour": 3, "minute": 29}
